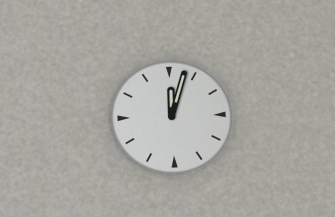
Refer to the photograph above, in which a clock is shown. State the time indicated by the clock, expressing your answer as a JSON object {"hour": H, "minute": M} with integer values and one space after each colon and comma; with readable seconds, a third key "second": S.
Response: {"hour": 12, "minute": 3}
